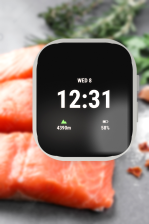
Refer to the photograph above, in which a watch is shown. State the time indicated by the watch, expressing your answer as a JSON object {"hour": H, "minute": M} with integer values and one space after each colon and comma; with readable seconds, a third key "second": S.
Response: {"hour": 12, "minute": 31}
